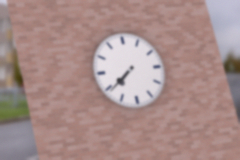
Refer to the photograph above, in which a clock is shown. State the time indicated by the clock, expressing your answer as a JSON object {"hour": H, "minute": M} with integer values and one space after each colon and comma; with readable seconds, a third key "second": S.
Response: {"hour": 7, "minute": 39}
